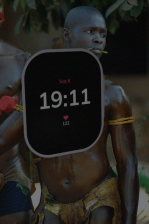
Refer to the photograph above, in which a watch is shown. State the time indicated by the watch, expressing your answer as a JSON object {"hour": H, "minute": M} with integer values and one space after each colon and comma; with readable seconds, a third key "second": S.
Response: {"hour": 19, "minute": 11}
